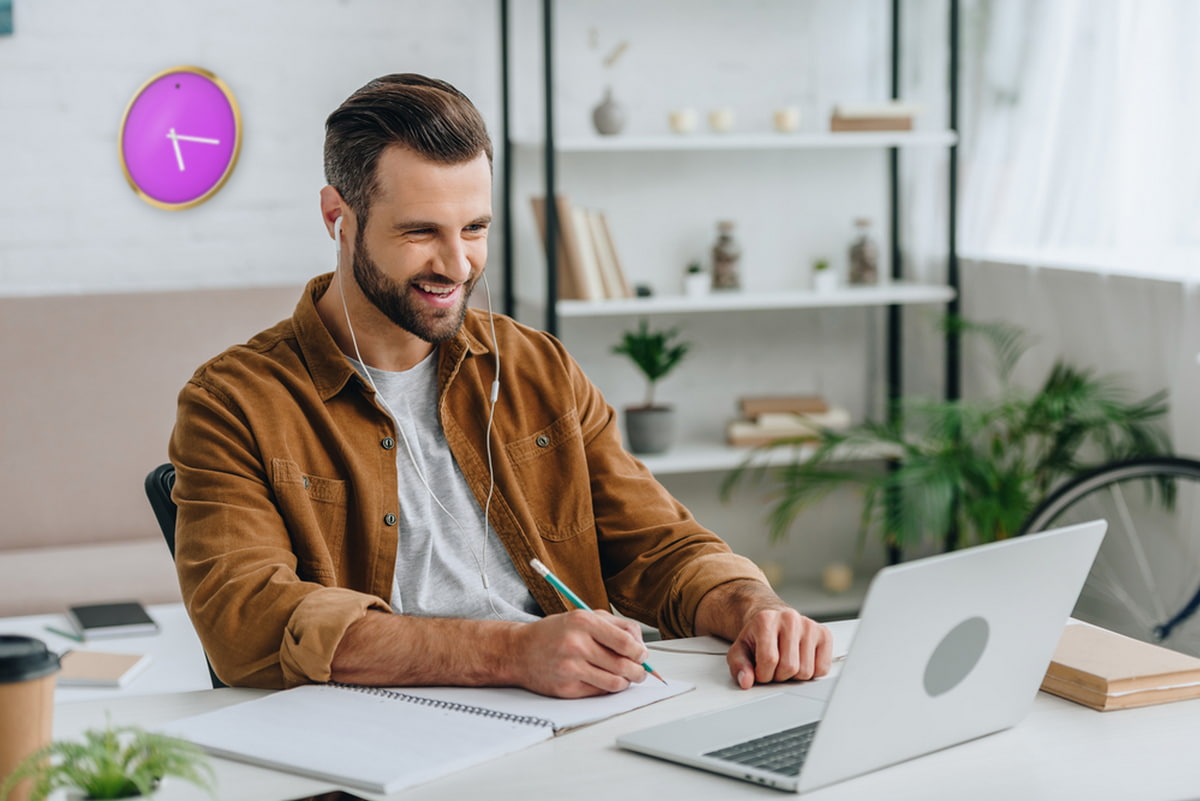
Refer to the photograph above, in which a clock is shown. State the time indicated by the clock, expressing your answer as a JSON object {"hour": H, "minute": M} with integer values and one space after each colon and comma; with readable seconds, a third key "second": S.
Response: {"hour": 5, "minute": 16}
